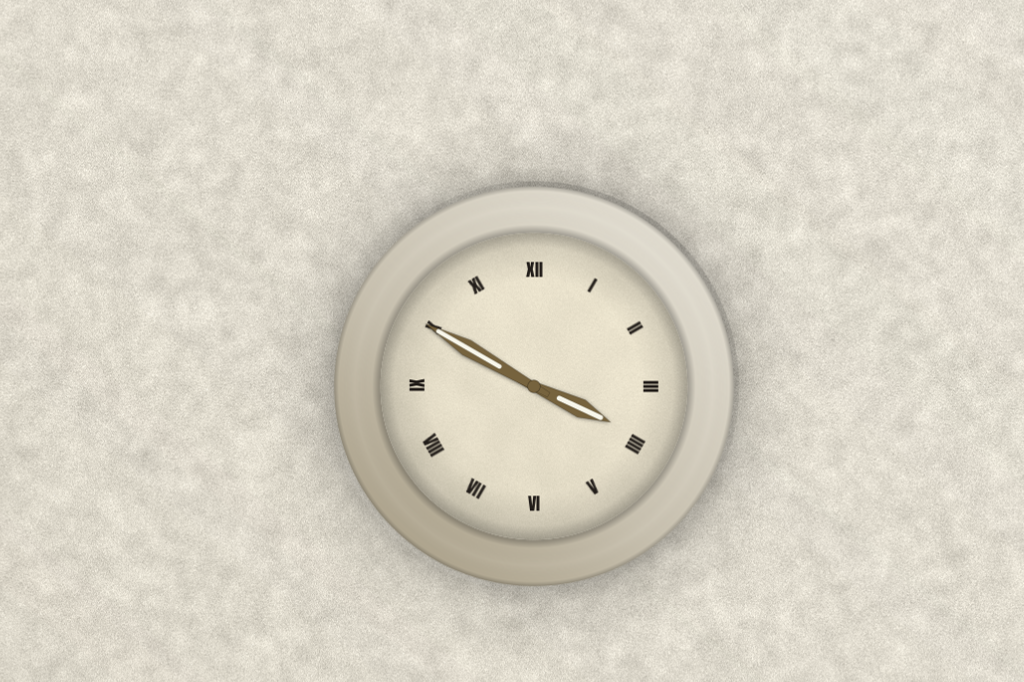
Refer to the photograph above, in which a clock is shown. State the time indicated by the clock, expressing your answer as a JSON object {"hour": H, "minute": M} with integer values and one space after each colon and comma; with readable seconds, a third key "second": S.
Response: {"hour": 3, "minute": 50}
